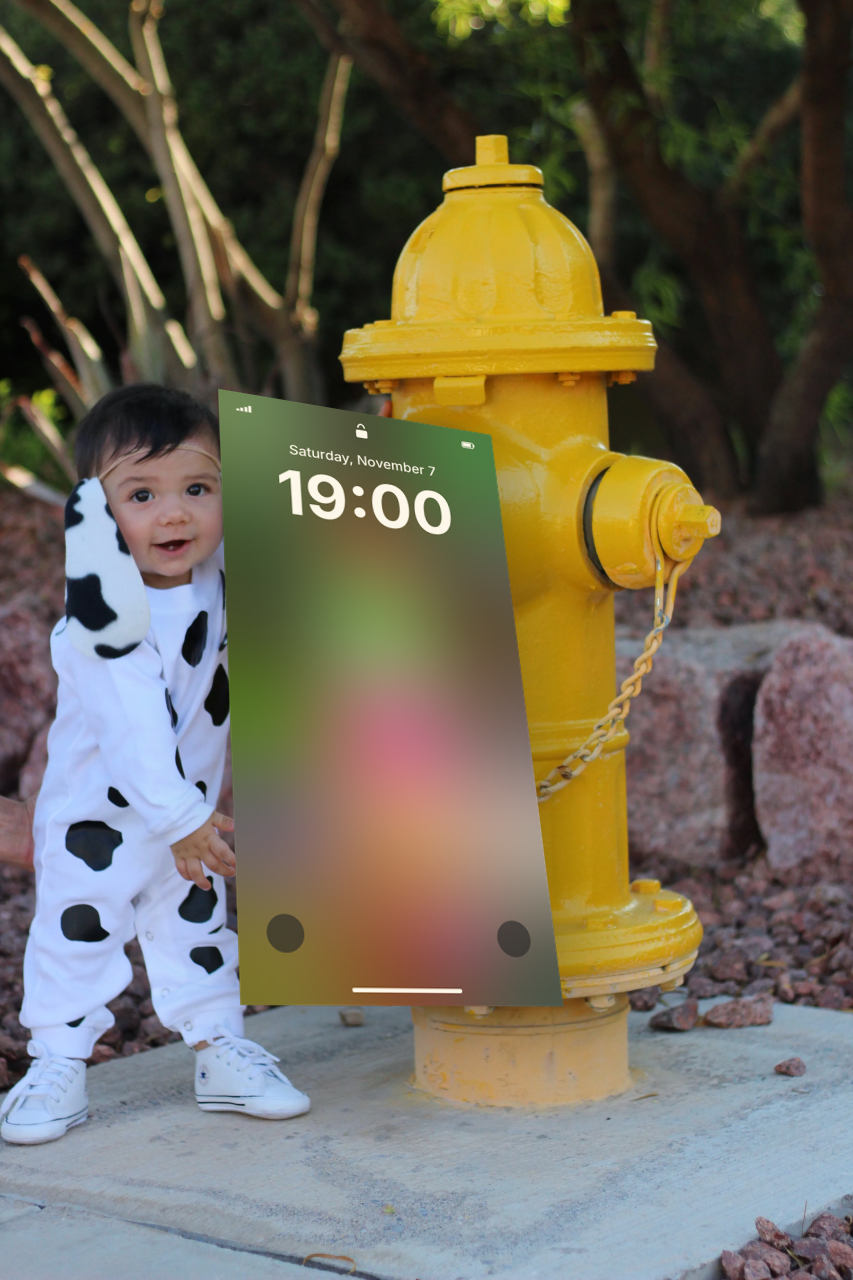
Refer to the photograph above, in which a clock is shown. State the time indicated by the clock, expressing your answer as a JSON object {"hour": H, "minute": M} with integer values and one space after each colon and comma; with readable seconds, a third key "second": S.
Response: {"hour": 19, "minute": 0}
